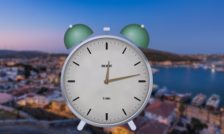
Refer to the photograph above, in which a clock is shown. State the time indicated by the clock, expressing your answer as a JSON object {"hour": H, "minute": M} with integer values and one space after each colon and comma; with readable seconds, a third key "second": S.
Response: {"hour": 12, "minute": 13}
